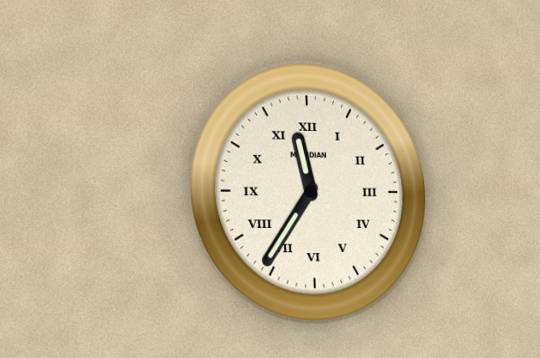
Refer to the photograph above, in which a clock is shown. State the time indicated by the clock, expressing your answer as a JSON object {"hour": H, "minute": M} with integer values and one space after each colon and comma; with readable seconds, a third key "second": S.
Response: {"hour": 11, "minute": 36}
